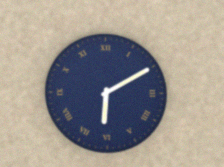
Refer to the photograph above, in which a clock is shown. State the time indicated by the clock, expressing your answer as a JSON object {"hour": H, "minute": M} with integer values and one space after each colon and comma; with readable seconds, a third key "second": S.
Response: {"hour": 6, "minute": 10}
